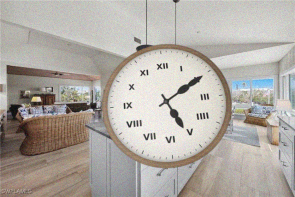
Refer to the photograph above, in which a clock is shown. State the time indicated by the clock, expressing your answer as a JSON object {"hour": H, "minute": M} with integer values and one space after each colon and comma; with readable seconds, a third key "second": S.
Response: {"hour": 5, "minute": 10}
